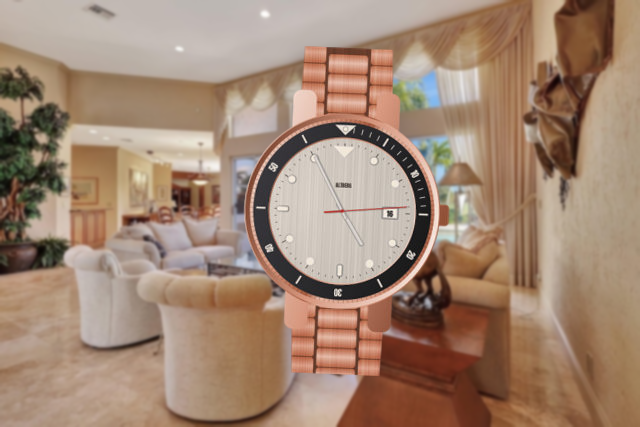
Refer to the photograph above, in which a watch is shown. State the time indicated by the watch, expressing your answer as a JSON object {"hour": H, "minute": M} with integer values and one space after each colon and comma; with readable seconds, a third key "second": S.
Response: {"hour": 4, "minute": 55, "second": 14}
